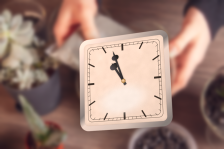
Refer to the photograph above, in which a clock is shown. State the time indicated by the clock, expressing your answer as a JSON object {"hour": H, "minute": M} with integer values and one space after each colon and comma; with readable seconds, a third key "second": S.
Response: {"hour": 10, "minute": 57}
